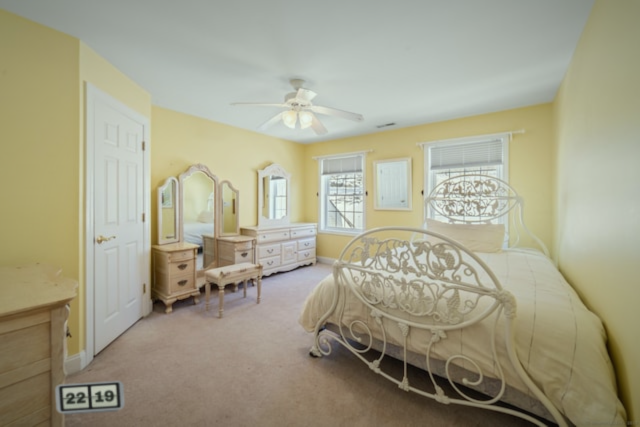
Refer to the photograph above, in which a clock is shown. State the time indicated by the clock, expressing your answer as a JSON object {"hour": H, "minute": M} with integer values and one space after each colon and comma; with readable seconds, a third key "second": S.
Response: {"hour": 22, "minute": 19}
